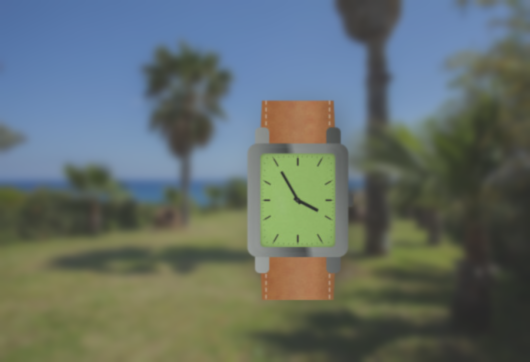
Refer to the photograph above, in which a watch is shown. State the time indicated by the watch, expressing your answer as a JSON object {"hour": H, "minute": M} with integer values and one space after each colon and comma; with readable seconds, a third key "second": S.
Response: {"hour": 3, "minute": 55}
